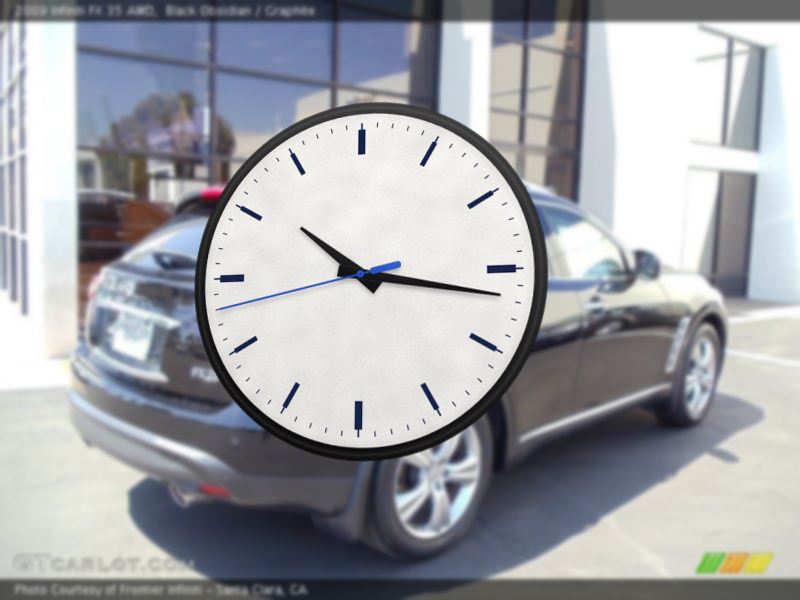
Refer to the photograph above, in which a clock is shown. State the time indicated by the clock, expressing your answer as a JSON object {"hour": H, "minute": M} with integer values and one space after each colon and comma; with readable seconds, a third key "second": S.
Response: {"hour": 10, "minute": 16, "second": 43}
